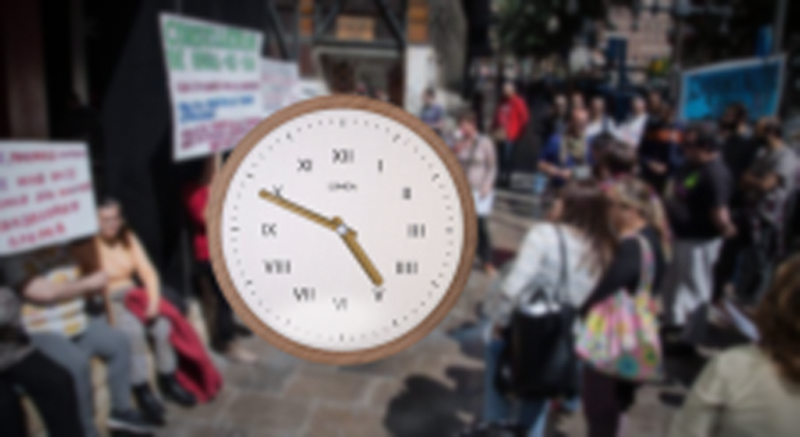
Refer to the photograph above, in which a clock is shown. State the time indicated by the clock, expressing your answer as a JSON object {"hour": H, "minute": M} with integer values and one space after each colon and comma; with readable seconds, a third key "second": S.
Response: {"hour": 4, "minute": 49}
